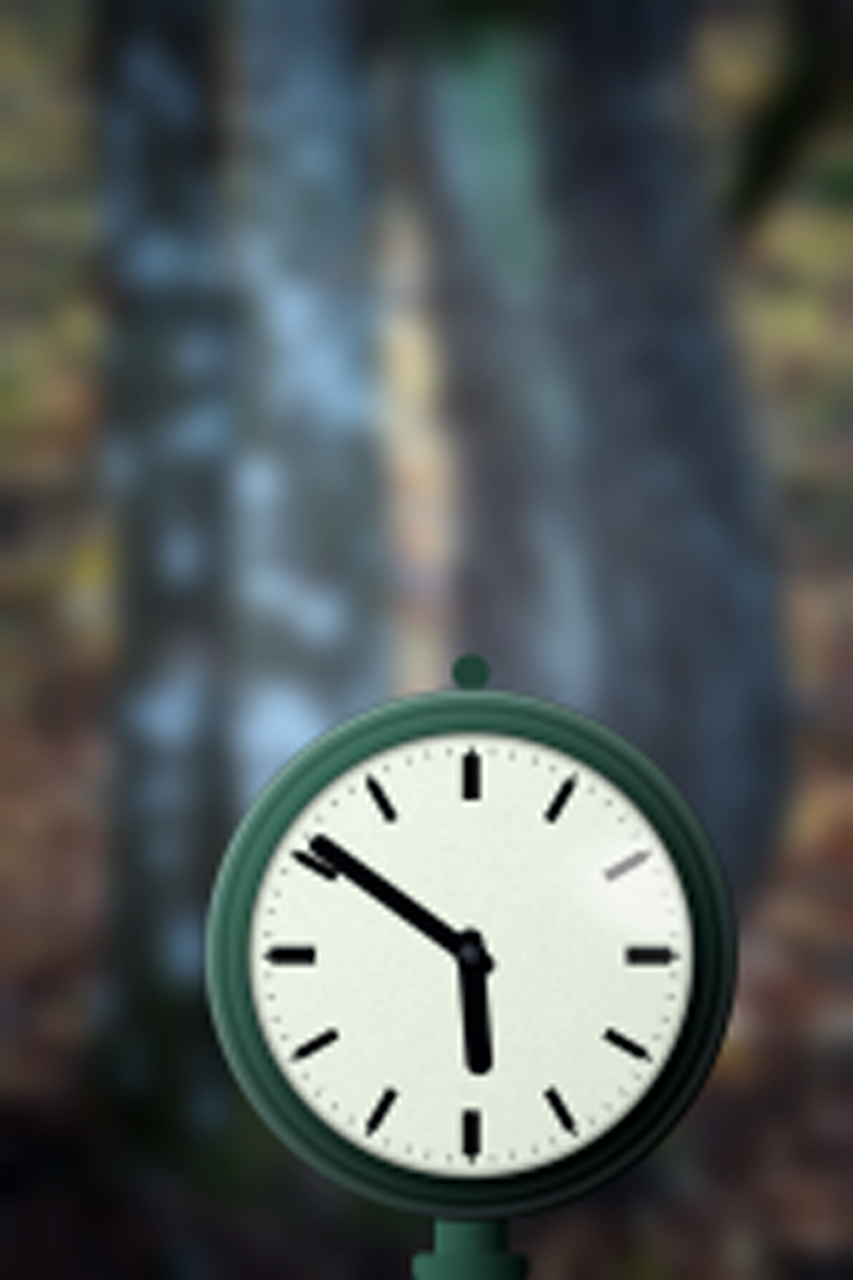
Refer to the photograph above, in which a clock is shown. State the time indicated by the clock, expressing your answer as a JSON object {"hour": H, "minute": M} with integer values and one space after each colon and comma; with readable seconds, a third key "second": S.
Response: {"hour": 5, "minute": 51}
